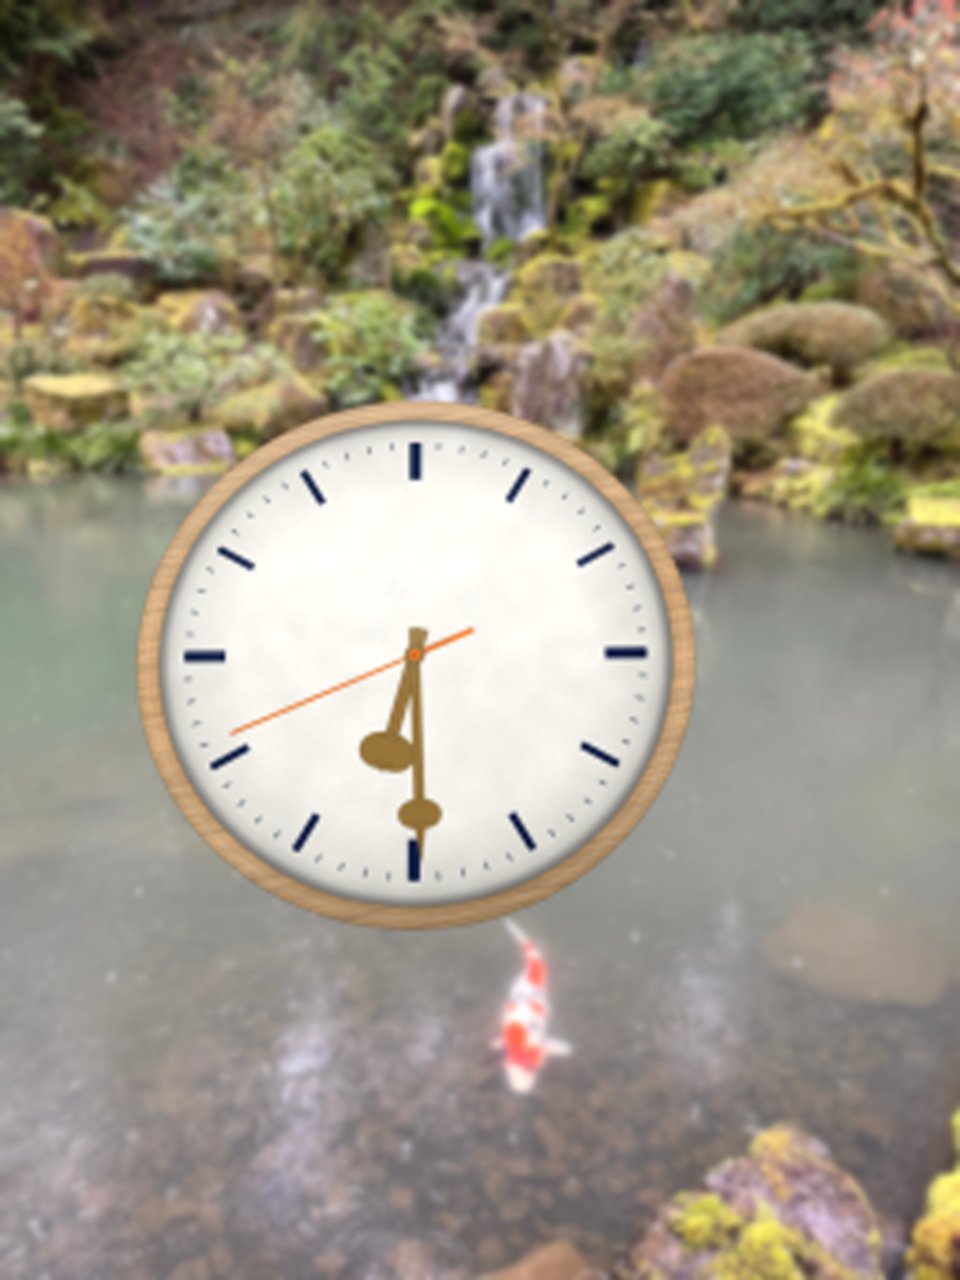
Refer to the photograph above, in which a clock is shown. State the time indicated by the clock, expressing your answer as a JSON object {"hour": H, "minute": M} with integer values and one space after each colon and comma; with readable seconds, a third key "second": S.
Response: {"hour": 6, "minute": 29, "second": 41}
